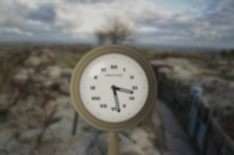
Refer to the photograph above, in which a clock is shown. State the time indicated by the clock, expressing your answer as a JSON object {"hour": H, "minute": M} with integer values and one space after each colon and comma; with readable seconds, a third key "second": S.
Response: {"hour": 3, "minute": 28}
